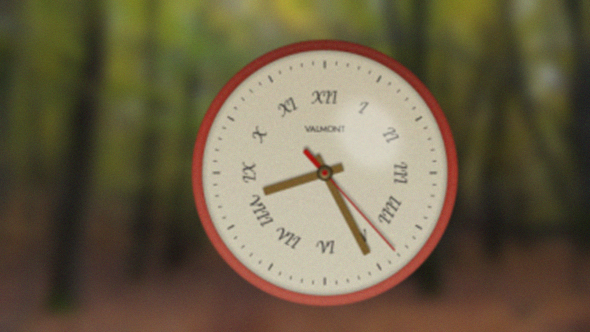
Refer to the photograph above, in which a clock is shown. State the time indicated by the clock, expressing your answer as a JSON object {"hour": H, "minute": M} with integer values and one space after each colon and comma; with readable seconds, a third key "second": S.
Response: {"hour": 8, "minute": 25, "second": 23}
